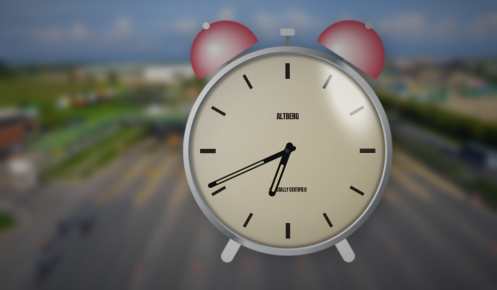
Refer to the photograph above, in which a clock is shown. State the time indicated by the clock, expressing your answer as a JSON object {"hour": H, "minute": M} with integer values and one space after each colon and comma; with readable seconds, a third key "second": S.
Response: {"hour": 6, "minute": 41}
